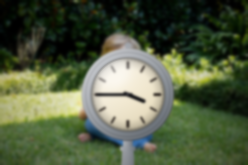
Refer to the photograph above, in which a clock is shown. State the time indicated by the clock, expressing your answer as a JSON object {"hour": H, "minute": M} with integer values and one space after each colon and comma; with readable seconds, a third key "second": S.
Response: {"hour": 3, "minute": 45}
